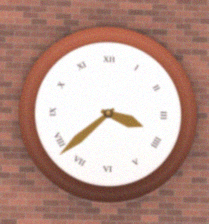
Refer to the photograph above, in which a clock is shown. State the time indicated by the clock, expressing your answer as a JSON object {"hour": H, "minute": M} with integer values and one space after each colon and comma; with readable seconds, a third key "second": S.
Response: {"hour": 3, "minute": 38}
